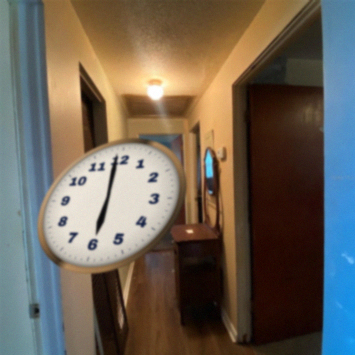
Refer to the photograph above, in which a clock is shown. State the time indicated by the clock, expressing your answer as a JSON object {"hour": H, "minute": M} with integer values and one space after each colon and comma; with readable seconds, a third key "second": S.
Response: {"hour": 5, "minute": 59}
